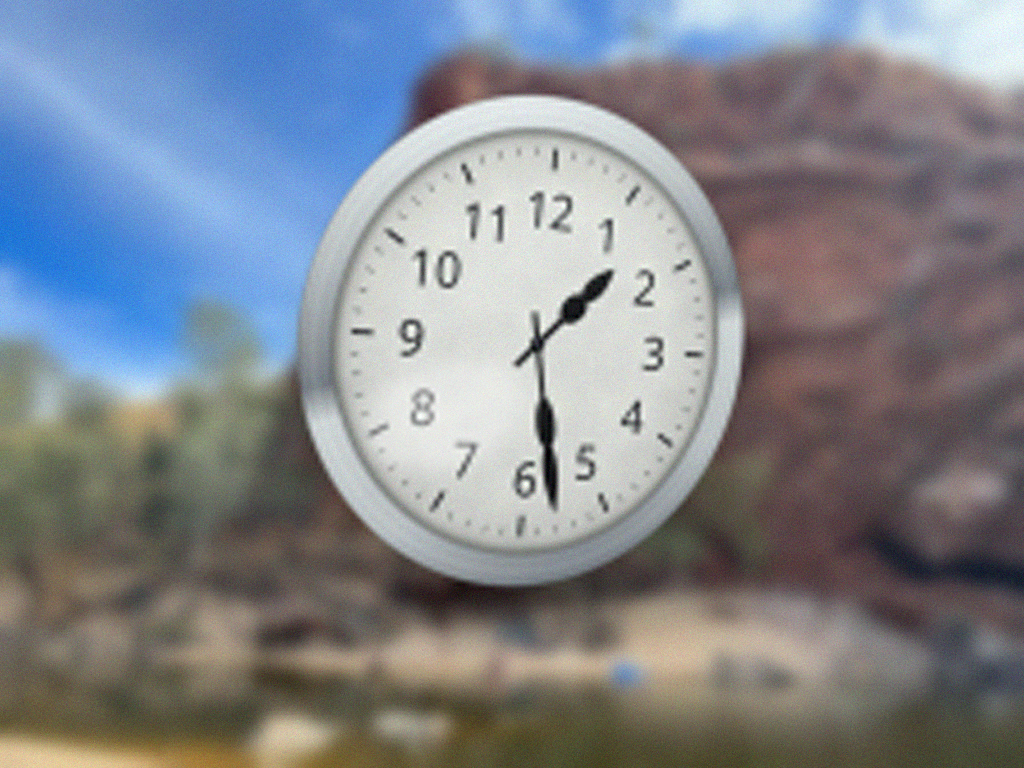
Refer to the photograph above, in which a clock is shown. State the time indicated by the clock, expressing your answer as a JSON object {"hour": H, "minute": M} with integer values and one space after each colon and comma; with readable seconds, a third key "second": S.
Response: {"hour": 1, "minute": 28}
